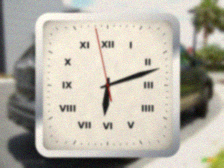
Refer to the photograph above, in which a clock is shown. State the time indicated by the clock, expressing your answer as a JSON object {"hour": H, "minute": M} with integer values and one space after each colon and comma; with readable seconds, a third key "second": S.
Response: {"hour": 6, "minute": 11, "second": 58}
